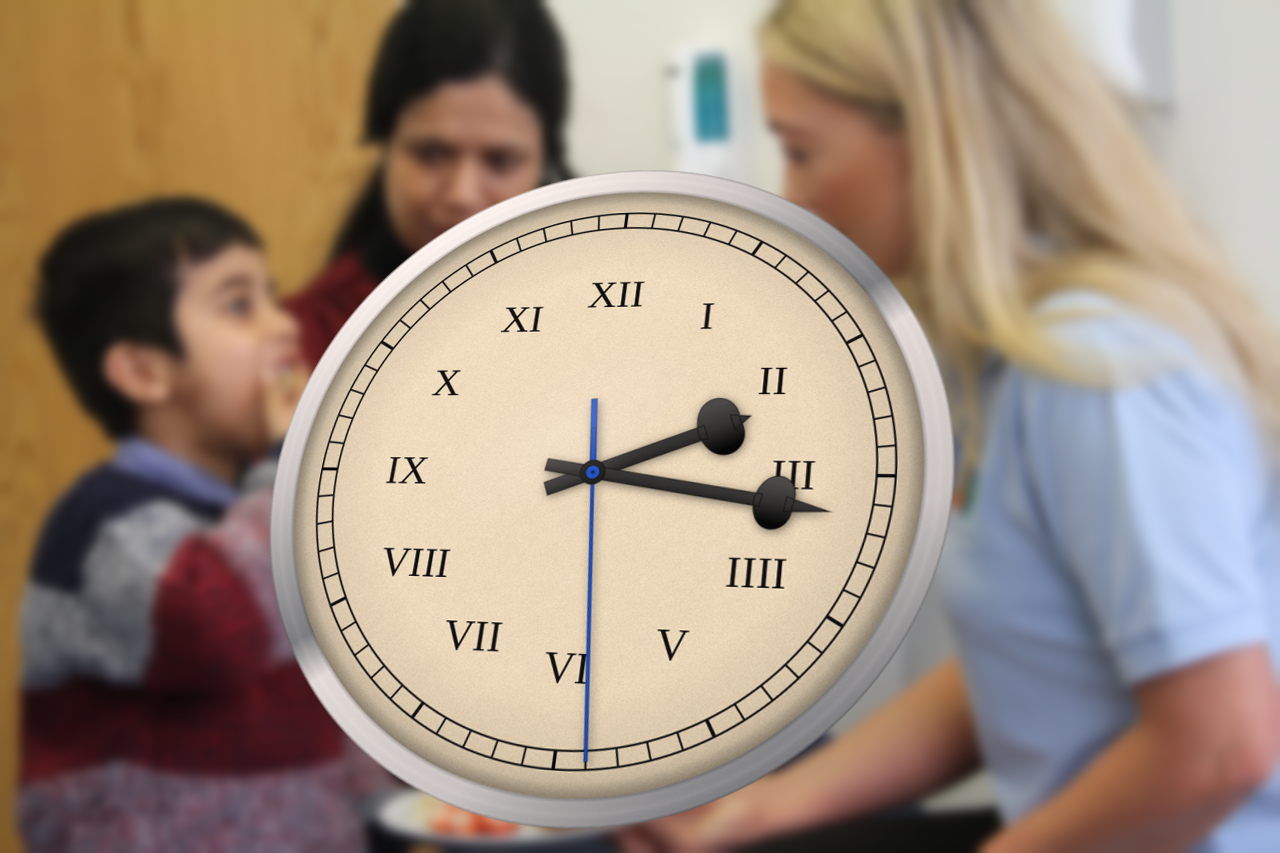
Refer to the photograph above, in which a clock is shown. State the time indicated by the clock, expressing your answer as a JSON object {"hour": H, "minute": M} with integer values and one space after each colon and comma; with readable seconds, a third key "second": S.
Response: {"hour": 2, "minute": 16, "second": 29}
